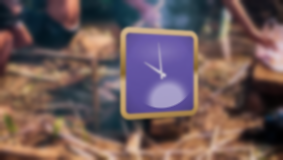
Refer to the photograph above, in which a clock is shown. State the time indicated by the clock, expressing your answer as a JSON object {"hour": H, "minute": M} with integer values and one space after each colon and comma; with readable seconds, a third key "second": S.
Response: {"hour": 9, "minute": 59}
